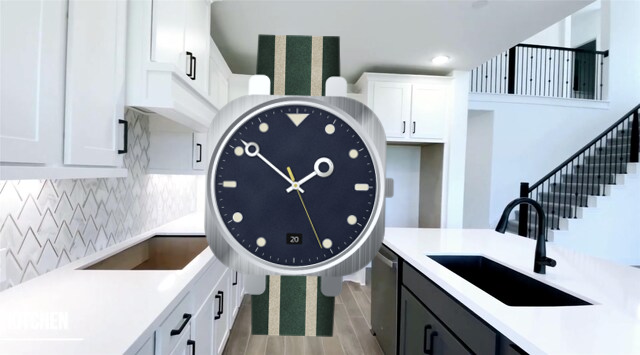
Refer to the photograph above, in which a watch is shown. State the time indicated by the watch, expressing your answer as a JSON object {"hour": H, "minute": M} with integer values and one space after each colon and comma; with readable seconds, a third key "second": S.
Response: {"hour": 1, "minute": 51, "second": 26}
